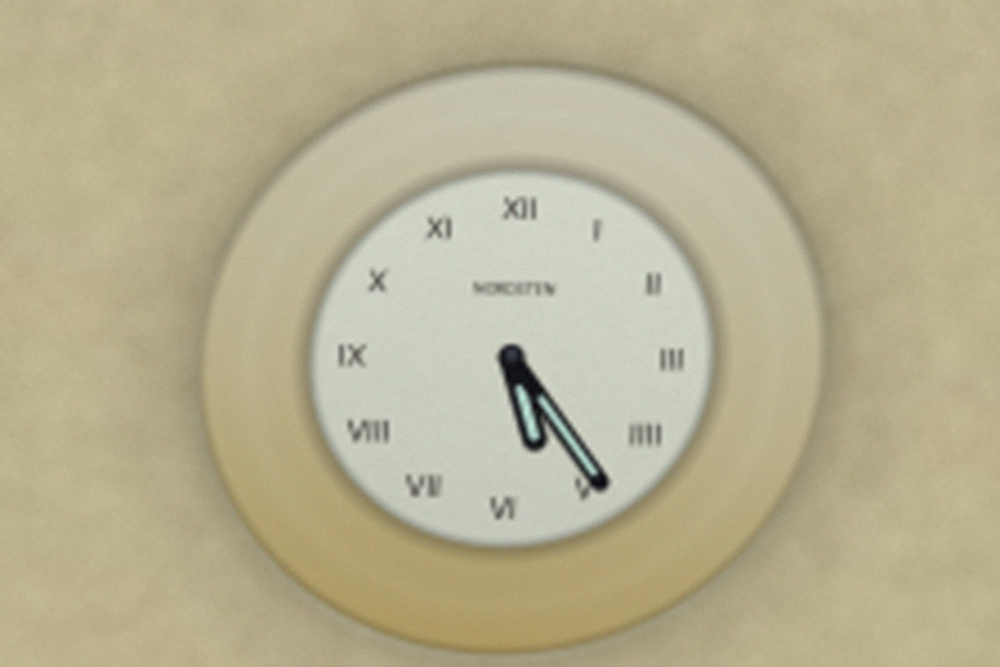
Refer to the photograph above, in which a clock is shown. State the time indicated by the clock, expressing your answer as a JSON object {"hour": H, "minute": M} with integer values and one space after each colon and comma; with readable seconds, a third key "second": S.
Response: {"hour": 5, "minute": 24}
